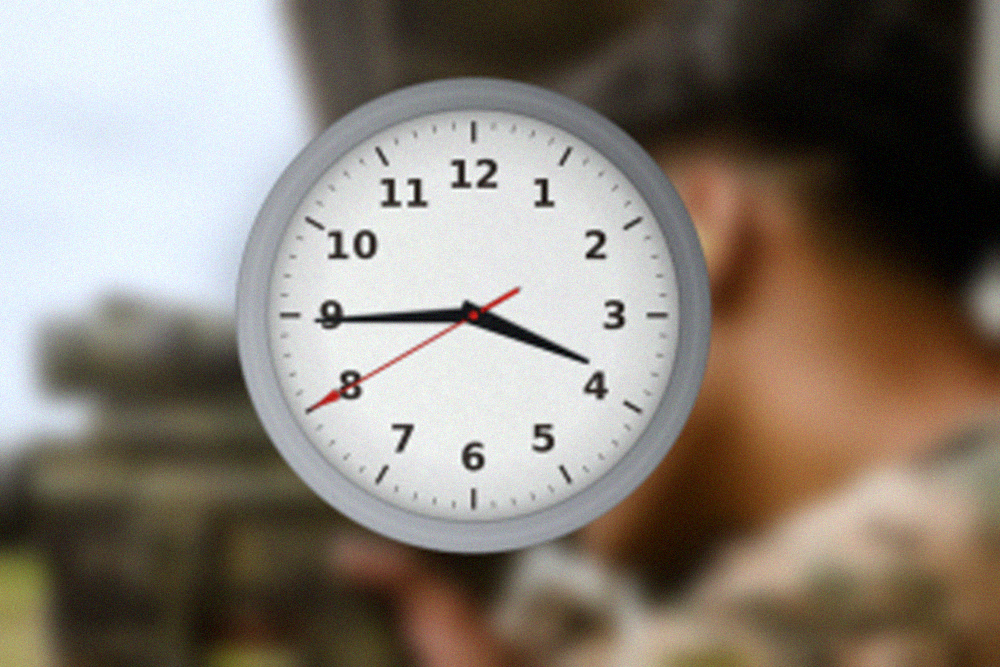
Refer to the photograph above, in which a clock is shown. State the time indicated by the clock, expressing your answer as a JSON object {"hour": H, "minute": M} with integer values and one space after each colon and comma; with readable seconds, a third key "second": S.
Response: {"hour": 3, "minute": 44, "second": 40}
